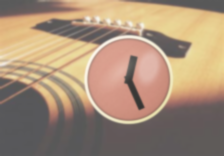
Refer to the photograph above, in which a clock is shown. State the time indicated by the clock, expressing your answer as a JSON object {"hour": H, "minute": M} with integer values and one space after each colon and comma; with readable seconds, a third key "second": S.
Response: {"hour": 12, "minute": 26}
